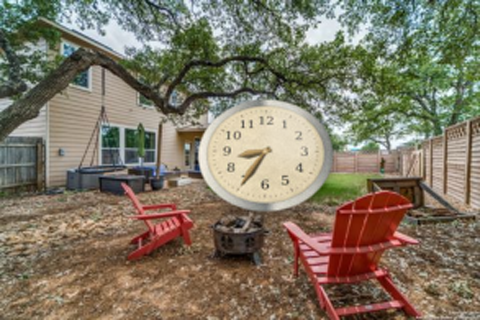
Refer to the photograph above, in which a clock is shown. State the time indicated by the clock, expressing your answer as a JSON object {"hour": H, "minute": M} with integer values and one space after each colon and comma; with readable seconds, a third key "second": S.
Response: {"hour": 8, "minute": 35}
